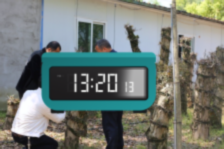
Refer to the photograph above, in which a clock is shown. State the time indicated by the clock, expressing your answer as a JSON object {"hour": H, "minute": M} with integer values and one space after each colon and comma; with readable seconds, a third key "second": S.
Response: {"hour": 13, "minute": 20, "second": 13}
